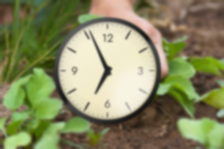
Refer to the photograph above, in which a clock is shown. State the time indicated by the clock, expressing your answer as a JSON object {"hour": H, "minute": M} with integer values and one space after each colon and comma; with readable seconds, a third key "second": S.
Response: {"hour": 6, "minute": 56}
